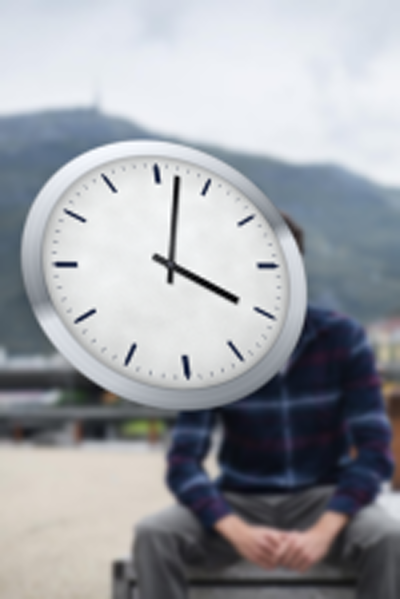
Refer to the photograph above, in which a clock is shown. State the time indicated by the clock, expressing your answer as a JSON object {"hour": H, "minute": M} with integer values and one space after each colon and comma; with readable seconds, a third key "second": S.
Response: {"hour": 4, "minute": 2}
